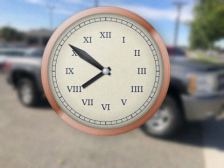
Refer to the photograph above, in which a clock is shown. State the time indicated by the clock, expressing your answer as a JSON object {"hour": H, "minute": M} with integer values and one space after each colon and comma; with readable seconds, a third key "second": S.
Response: {"hour": 7, "minute": 51}
